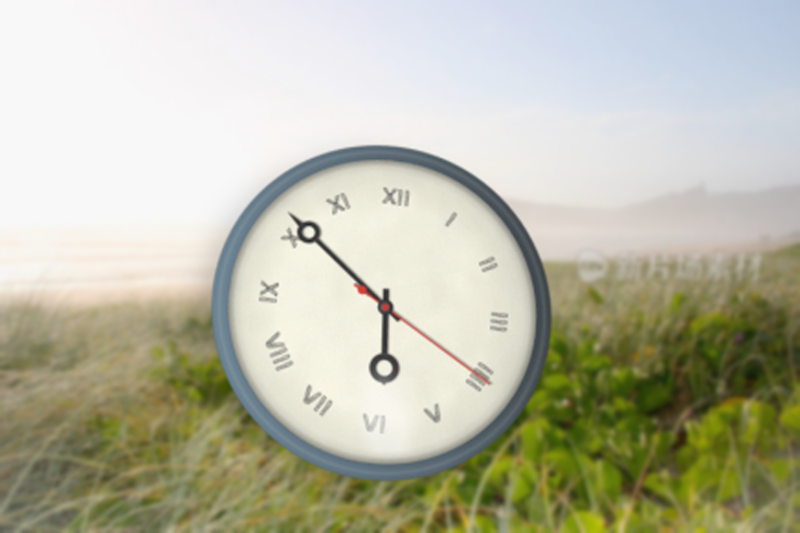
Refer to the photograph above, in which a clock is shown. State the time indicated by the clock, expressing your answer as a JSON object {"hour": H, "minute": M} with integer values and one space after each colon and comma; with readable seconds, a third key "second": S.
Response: {"hour": 5, "minute": 51, "second": 20}
